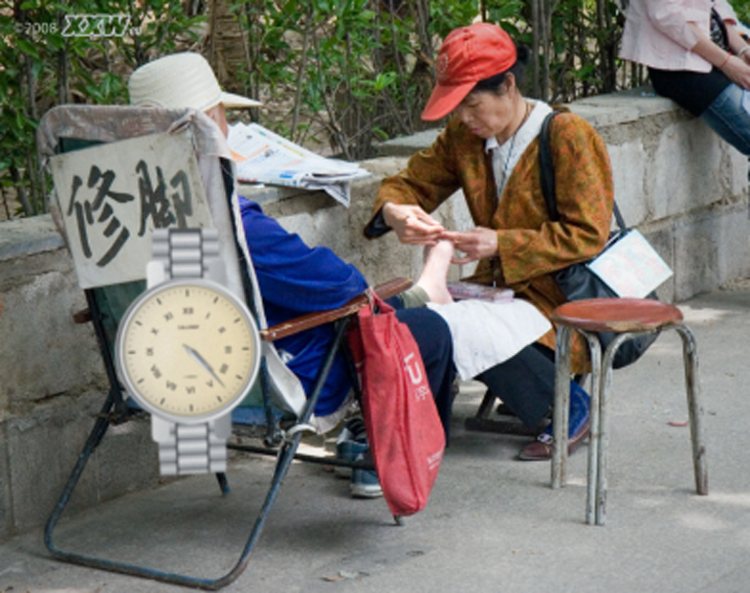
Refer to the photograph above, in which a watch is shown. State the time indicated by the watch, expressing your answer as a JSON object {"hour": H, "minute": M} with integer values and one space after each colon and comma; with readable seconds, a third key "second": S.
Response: {"hour": 4, "minute": 23}
